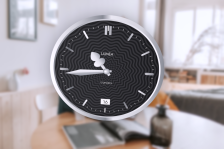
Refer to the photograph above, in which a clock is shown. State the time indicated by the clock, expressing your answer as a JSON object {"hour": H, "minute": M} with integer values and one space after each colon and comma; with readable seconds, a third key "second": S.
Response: {"hour": 10, "minute": 44}
